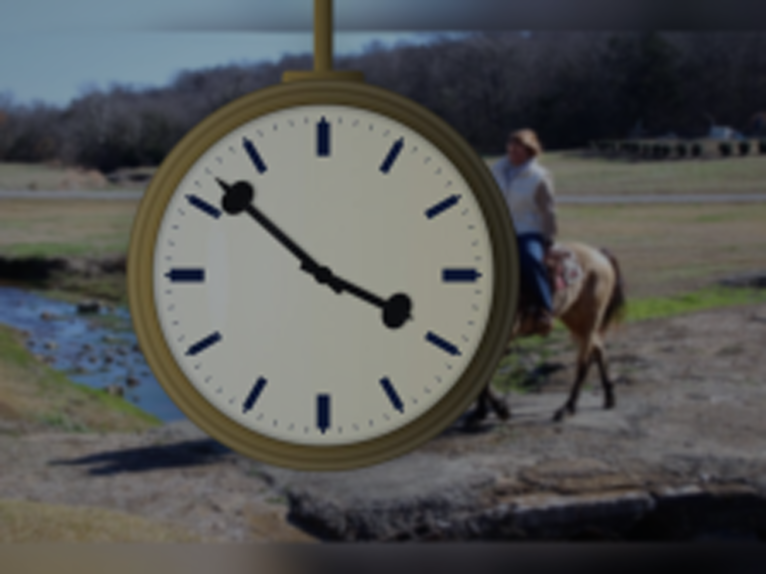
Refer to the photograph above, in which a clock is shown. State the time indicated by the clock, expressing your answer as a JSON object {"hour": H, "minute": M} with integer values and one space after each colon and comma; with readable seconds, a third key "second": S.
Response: {"hour": 3, "minute": 52}
